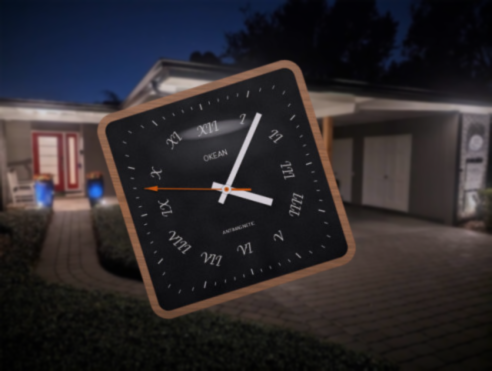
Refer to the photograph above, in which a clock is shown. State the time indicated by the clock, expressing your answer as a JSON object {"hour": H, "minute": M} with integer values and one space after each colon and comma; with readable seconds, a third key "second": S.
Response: {"hour": 4, "minute": 6, "second": 48}
